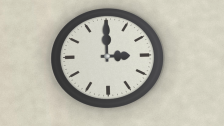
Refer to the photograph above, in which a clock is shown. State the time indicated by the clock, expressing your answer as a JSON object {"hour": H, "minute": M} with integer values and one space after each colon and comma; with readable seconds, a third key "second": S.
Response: {"hour": 3, "minute": 0}
